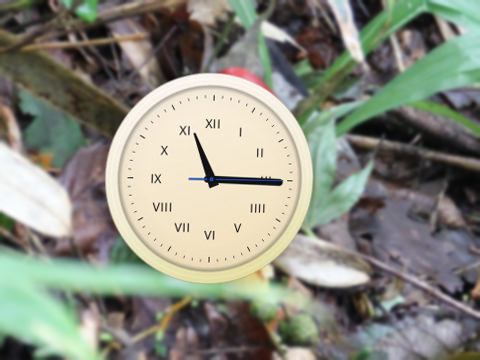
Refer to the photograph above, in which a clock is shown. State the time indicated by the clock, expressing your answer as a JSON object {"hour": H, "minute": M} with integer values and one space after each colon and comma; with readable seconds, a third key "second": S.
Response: {"hour": 11, "minute": 15, "second": 15}
